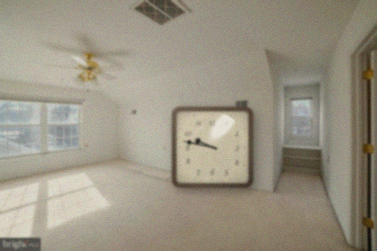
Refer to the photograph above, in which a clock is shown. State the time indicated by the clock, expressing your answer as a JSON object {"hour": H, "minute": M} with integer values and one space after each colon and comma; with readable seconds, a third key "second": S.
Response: {"hour": 9, "minute": 47}
